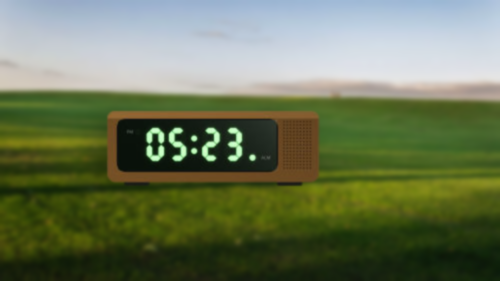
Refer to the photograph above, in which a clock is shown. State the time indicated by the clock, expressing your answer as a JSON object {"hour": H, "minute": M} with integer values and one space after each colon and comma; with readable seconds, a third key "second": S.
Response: {"hour": 5, "minute": 23}
